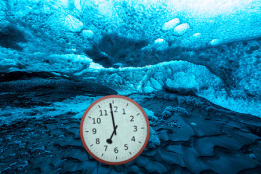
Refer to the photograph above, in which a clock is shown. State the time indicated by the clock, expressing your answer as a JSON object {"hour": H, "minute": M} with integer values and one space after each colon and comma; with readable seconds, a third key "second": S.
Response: {"hour": 6, "minute": 59}
